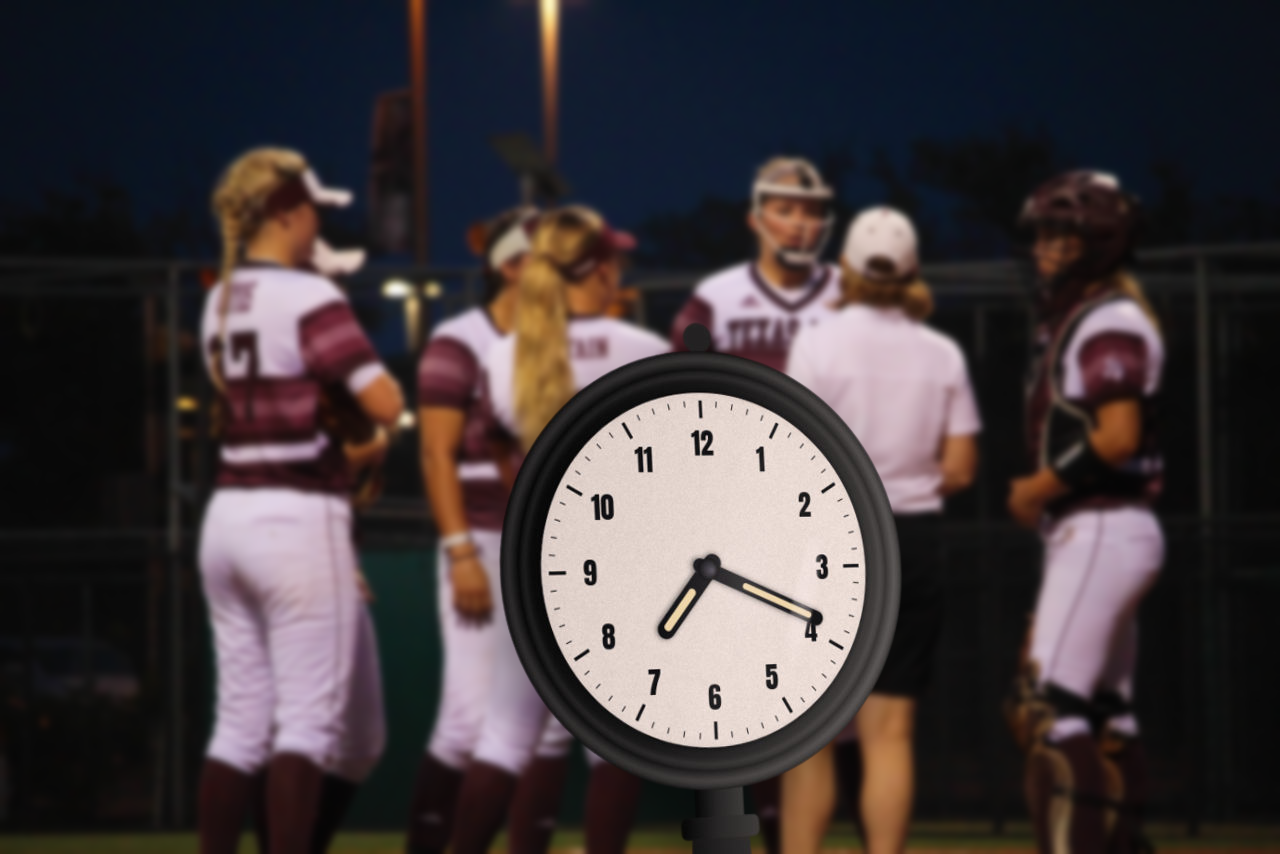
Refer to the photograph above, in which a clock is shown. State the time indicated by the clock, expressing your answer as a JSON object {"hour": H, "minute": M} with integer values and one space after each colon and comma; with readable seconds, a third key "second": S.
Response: {"hour": 7, "minute": 19}
